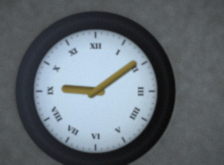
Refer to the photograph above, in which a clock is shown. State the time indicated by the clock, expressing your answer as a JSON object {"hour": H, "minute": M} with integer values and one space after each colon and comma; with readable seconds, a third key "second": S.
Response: {"hour": 9, "minute": 9}
